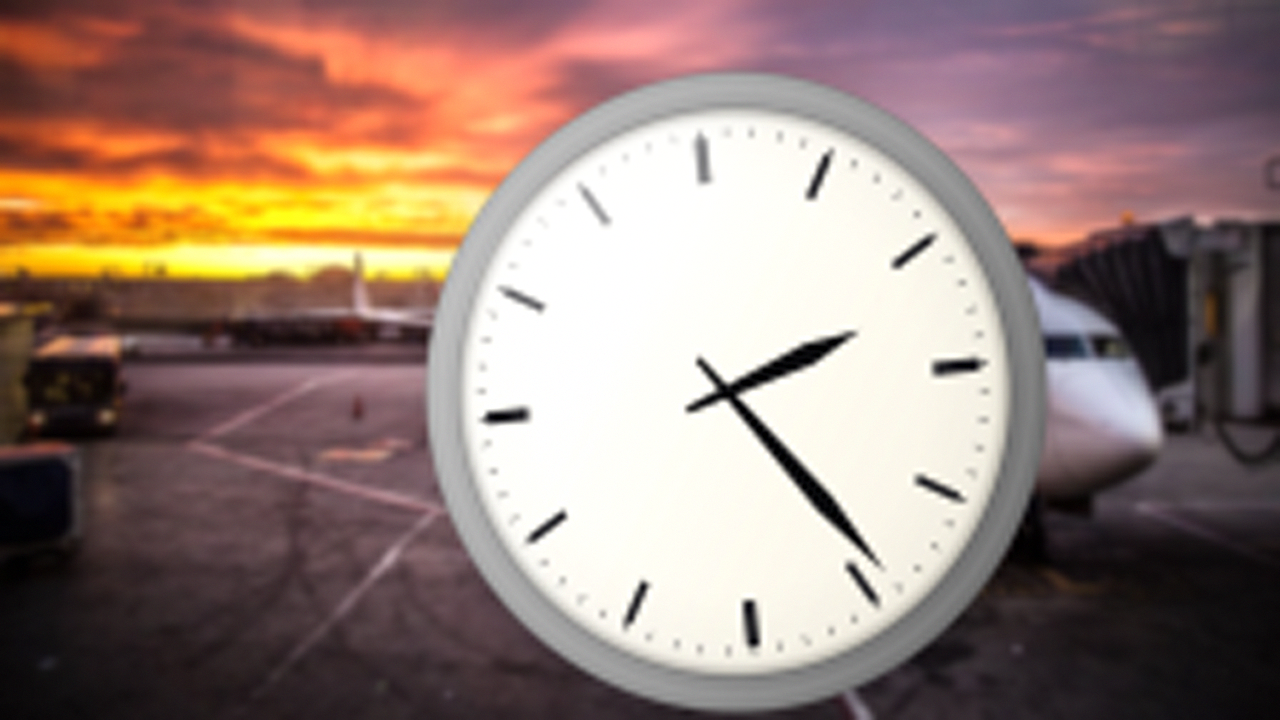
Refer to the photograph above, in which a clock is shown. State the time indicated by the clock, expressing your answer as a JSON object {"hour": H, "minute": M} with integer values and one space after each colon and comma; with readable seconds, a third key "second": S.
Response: {"hour": 2, "minute": 24}
